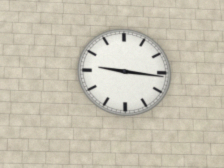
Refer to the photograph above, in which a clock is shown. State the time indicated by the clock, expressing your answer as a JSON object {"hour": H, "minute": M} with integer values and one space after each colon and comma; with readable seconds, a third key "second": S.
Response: {"hour": 9, "minute": 16}
